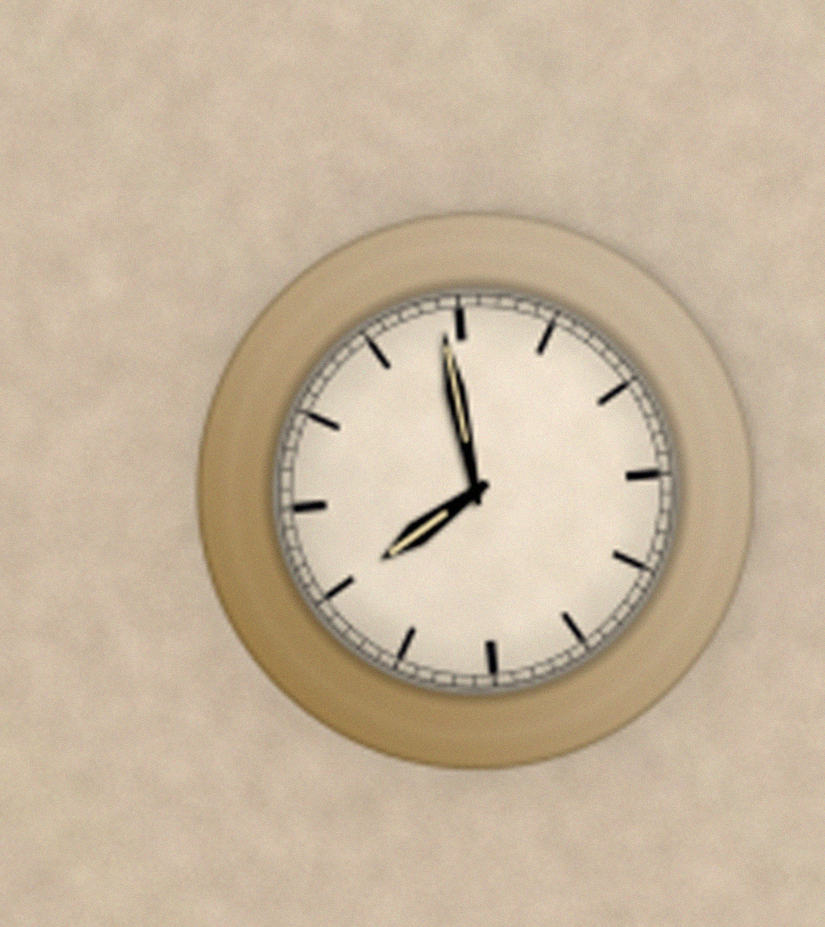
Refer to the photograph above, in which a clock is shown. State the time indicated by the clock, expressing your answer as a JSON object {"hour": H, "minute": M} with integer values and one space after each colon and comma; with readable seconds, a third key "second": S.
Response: {"hour": 7, "minute": 59}
